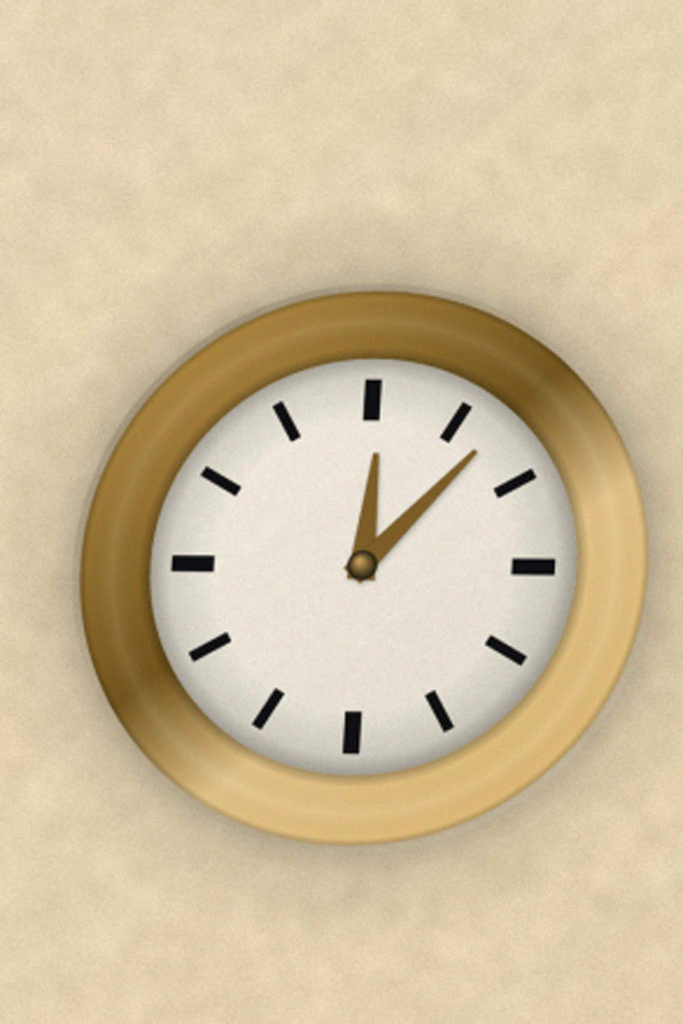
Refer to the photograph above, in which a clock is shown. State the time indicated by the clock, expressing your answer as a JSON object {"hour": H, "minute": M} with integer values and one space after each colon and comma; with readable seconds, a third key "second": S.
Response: {"hour": 12, "minute": 7}
